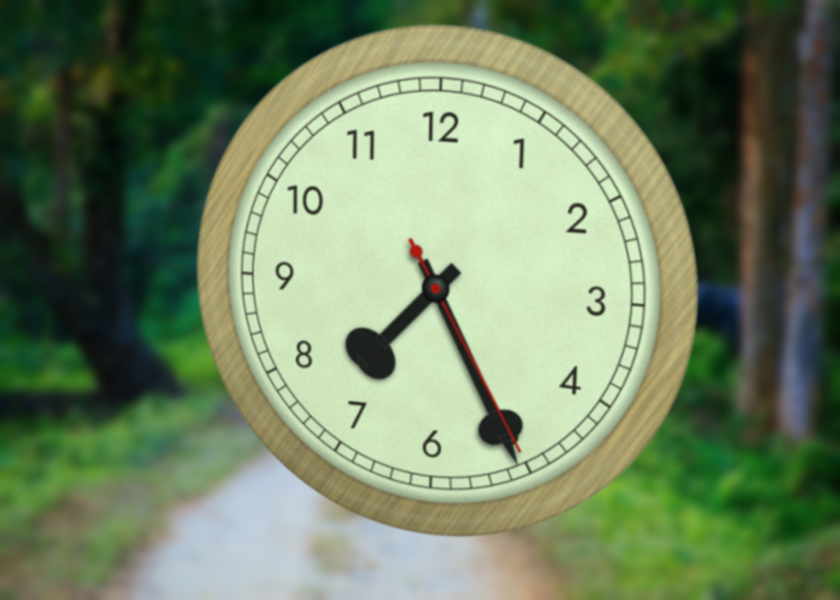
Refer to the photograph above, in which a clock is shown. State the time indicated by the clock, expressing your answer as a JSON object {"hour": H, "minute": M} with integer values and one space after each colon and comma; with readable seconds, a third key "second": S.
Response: {"hour": 7, "minute": 25, "second": 25}
